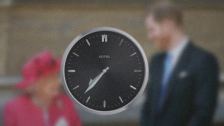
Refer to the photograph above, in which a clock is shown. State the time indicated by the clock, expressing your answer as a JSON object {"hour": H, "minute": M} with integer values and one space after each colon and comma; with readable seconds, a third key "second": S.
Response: {"hour": 7, "minute": 37}
